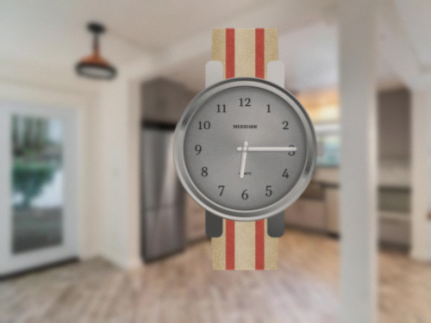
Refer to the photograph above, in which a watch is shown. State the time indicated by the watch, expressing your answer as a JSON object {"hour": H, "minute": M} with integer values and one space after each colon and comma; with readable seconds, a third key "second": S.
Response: {"hour": 6, "minute": 15}
